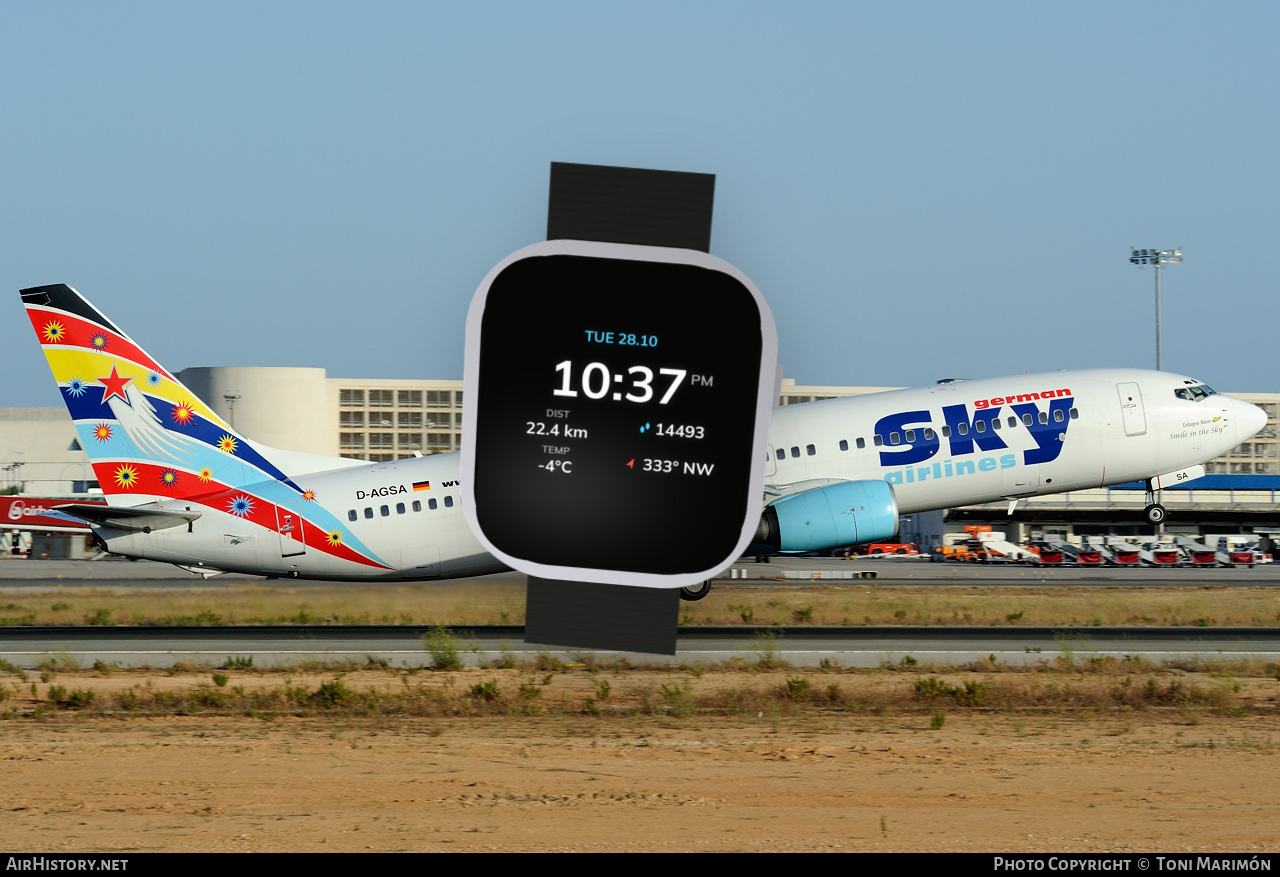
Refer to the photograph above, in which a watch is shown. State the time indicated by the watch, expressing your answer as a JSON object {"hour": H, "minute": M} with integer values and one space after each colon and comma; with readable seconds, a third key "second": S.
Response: {"hour": 10, "minute": 37}
